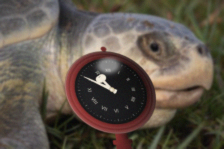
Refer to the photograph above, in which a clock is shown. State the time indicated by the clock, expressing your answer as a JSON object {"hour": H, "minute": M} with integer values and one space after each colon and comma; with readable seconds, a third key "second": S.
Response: {"hour": 10, "minute": 50}
